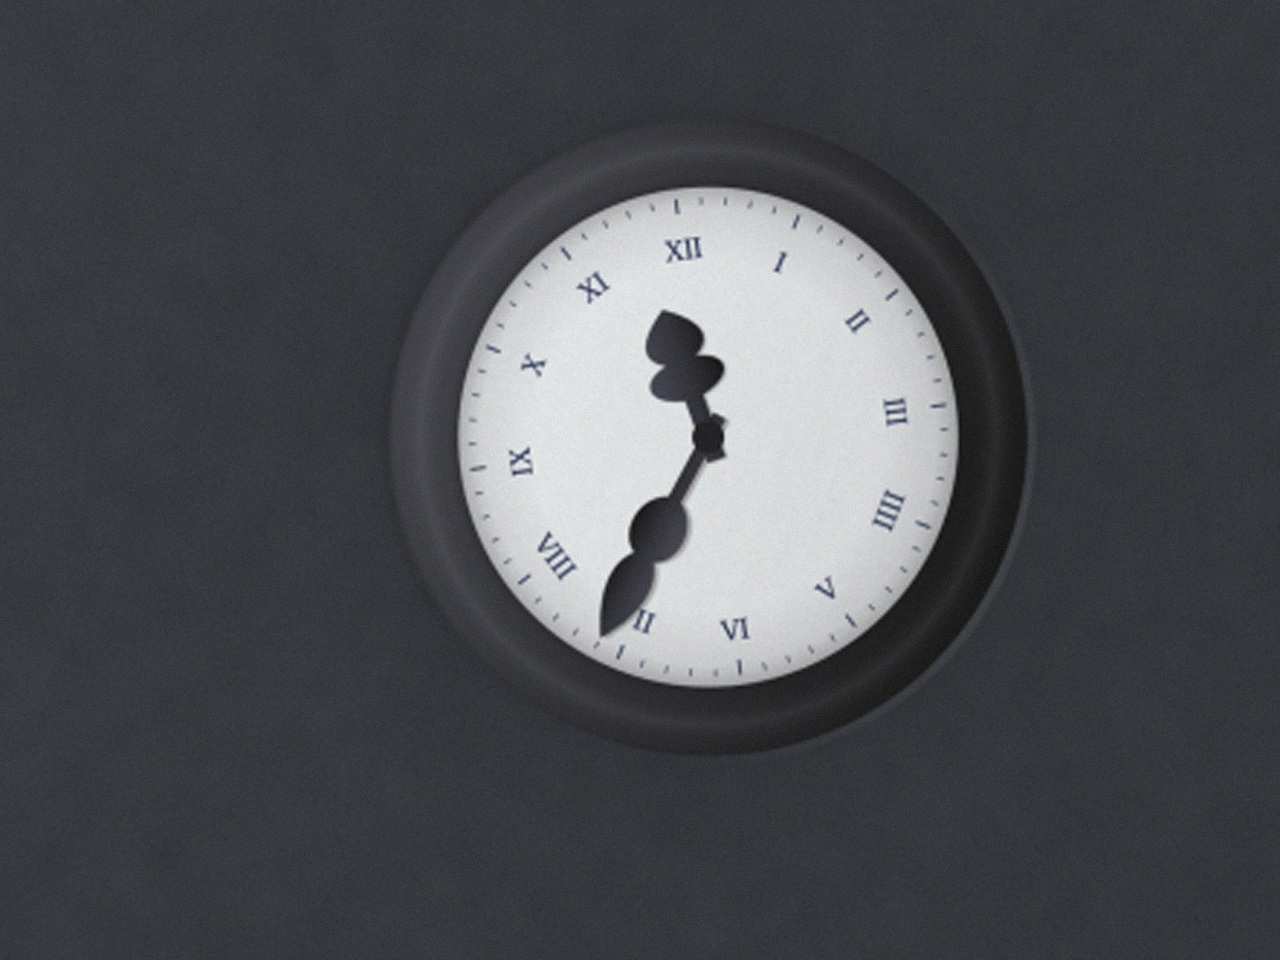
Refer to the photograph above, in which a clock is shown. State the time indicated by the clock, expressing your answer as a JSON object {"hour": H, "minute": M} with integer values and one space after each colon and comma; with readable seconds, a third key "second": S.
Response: {"hour": 11, "minute": 36}
